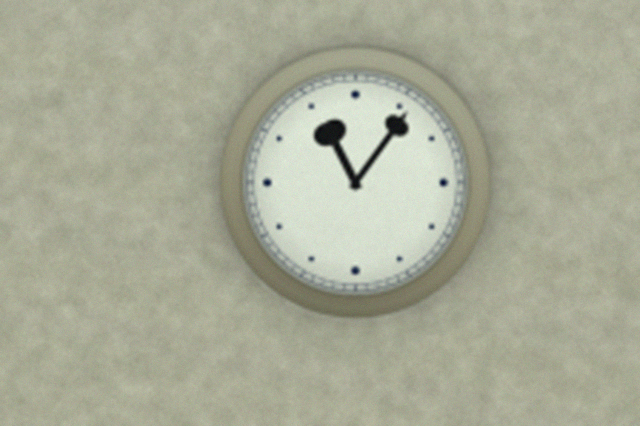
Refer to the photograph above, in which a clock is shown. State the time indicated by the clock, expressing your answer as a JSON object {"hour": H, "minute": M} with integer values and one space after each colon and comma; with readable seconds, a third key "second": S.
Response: {"hour": 11, "minute": 6}
